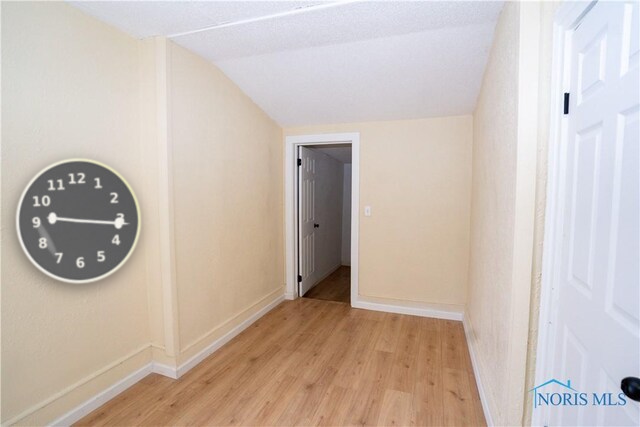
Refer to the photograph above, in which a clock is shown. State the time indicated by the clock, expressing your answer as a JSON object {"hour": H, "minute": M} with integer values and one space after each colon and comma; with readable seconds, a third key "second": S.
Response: {"hour": 9, "minute": 16}
